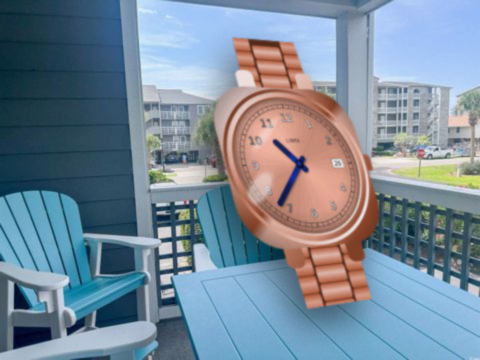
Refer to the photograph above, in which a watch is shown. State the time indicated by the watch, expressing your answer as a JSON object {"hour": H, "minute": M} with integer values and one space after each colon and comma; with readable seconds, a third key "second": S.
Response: {"hour": 10, "minute": 37}
